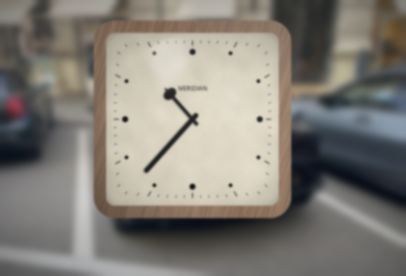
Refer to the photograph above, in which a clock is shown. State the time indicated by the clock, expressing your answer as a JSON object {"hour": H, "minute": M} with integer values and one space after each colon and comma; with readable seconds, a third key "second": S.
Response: {"hour": 10, "minute": 37}
